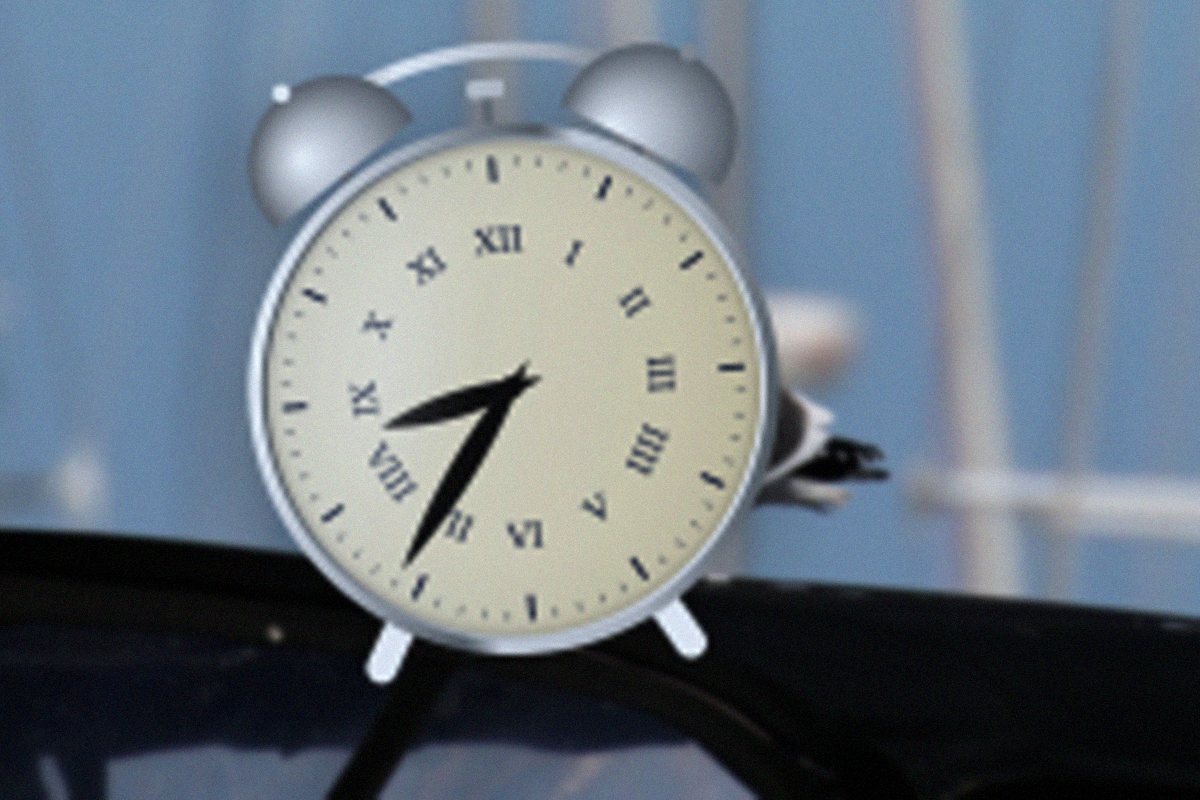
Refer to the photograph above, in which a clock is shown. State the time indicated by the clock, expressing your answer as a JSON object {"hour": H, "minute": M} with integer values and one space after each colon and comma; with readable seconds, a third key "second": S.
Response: {"hour": 8, "minute": 36}
